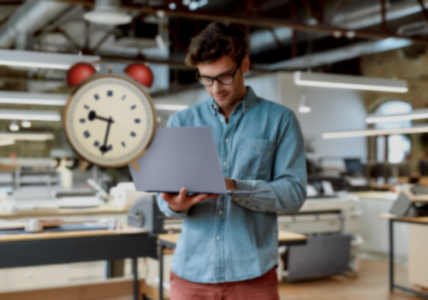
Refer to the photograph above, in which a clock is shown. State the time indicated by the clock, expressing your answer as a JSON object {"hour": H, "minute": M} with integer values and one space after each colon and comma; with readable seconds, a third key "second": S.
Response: {"hour": 9, "minute": 32}
